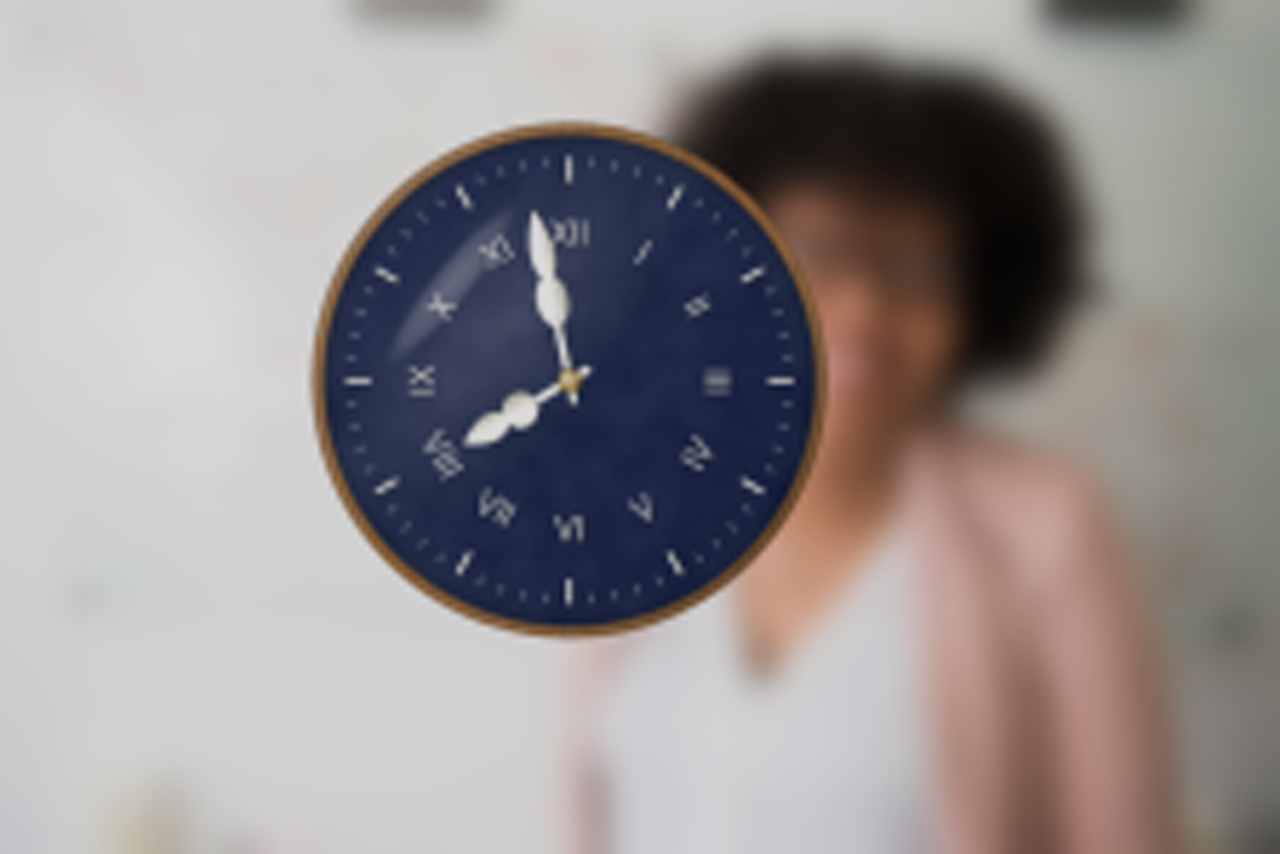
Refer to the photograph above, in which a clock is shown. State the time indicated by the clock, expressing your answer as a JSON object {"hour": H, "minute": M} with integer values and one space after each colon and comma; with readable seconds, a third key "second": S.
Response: {"hour": 7, "minute": 58}
